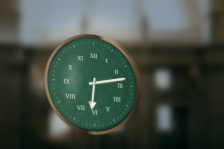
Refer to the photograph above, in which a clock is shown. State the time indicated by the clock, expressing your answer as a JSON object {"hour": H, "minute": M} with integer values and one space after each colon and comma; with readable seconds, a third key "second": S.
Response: {"hour": 6, "minute": 13}
